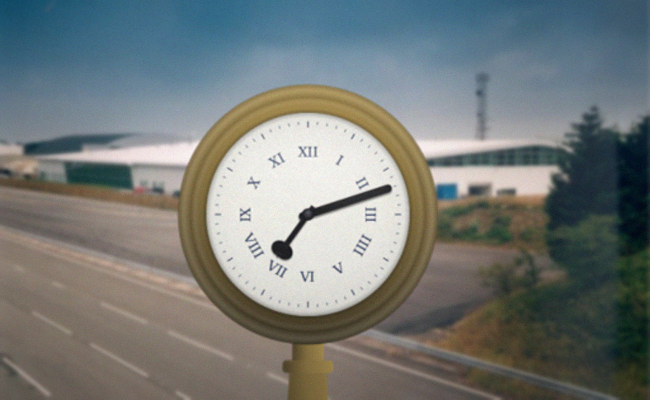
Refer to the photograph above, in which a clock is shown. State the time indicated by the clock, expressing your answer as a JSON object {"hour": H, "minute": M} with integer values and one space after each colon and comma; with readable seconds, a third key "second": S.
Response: {"hour": 7, "minute": 12}
